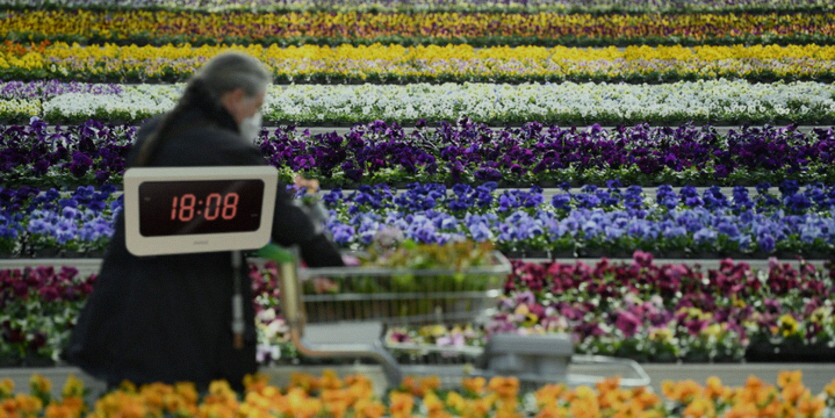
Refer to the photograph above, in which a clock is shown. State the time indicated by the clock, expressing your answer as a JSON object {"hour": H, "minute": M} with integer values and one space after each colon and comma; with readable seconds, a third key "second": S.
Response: {"hour": 18, "minute": 8}
